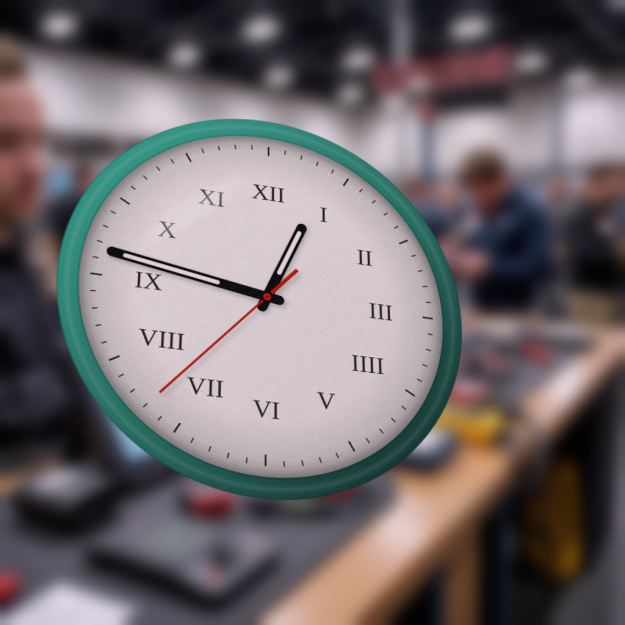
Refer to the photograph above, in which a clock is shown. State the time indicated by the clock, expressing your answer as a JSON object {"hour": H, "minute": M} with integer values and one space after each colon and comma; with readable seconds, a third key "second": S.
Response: {"hour": 12, "minute": 46, "second": 37}
